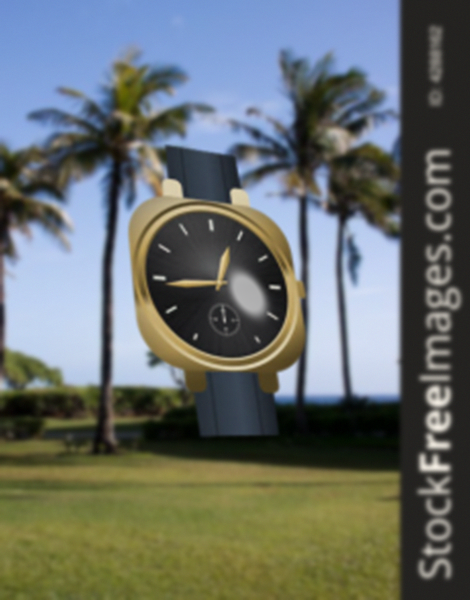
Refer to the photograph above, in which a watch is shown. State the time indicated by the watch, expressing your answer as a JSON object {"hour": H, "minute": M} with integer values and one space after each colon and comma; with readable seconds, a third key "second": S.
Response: {"hour": 12, "minute": 44}
